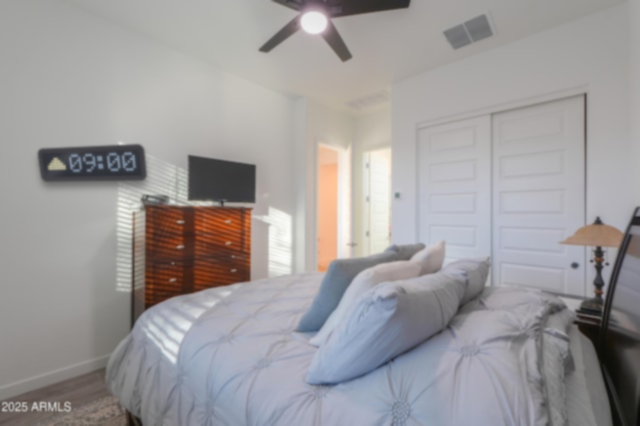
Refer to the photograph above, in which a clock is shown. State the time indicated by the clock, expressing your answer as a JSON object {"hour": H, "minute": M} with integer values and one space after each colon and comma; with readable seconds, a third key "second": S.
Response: {"hour": 9, "minute": 0}
